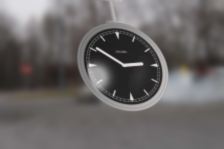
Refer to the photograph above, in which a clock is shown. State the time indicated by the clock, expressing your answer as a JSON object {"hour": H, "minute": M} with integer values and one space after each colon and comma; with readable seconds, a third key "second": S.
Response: {"hour": 2, "minute": 51}
